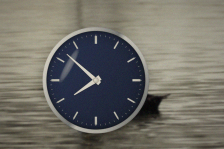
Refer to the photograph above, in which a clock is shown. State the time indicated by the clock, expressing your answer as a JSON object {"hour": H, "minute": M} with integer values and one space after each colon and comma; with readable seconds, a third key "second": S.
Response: {"hour": 7, "minute": 52}
